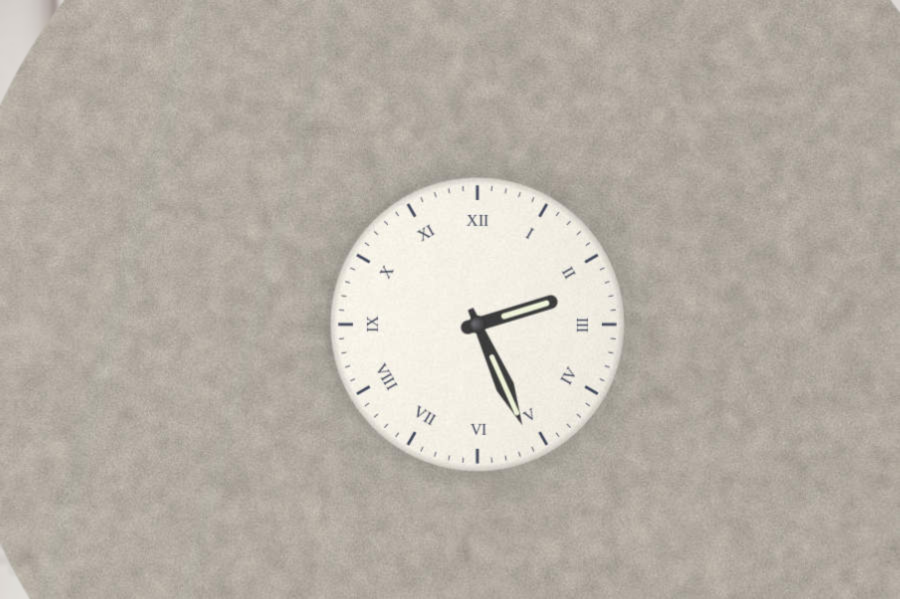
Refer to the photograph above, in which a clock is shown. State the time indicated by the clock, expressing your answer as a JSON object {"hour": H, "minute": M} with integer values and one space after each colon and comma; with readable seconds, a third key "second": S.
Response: {"hour": 2, "minute": 26}
